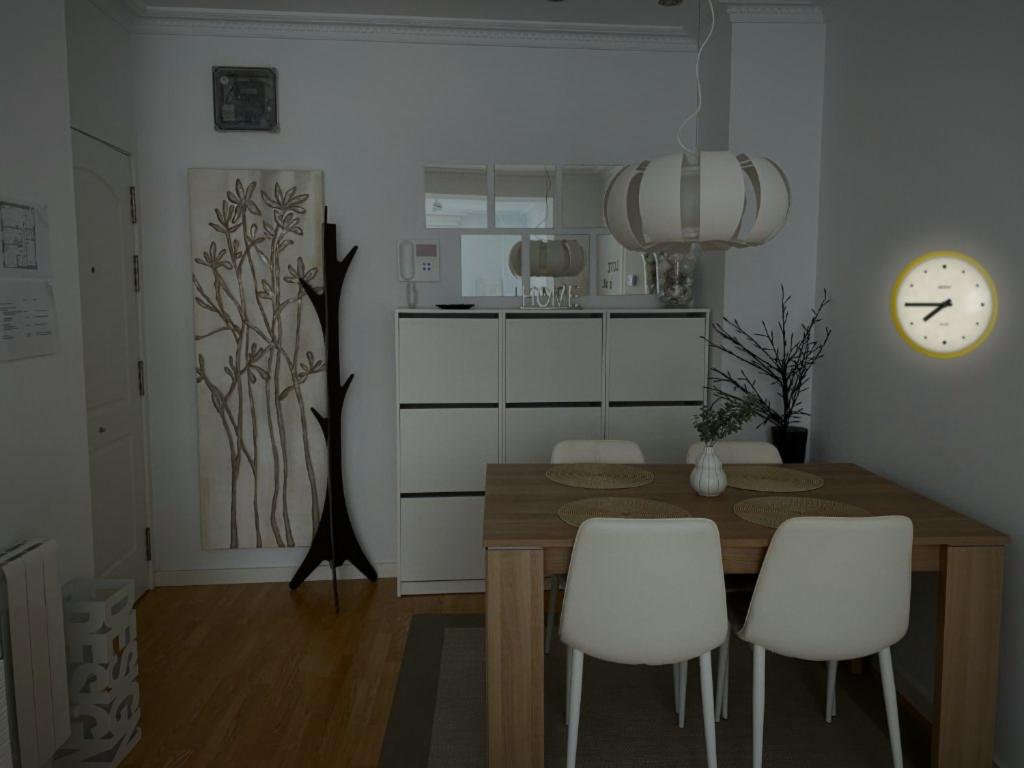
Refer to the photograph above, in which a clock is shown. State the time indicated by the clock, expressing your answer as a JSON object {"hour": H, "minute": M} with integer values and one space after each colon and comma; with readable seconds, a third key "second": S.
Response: {"hour": 7, "minute": 45}
